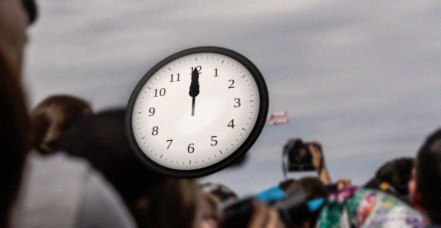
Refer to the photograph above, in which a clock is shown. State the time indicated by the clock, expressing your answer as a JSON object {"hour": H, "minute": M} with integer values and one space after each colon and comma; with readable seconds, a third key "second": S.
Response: {"hour": 12, "minute": 0}
